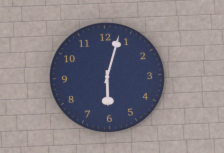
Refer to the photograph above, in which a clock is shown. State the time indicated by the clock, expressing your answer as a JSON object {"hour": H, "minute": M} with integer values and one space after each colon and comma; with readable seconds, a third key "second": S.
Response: {"hour": 6, "minute": 3}
